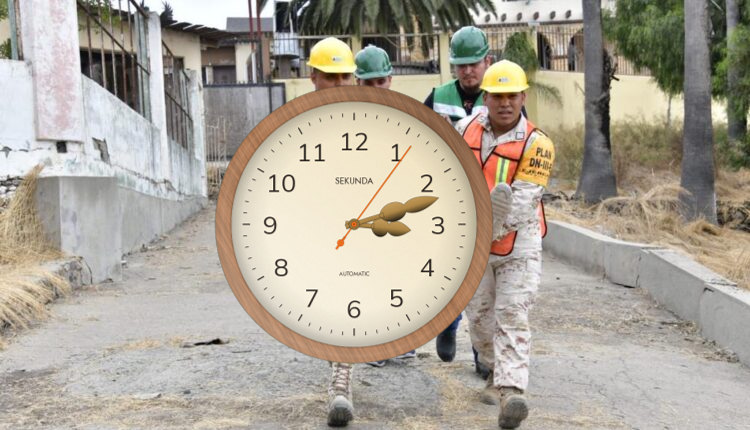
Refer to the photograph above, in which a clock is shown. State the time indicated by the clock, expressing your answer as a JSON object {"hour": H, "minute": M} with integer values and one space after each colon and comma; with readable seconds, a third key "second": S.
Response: {"hour": 3, "minute": 12, "second": 6}
